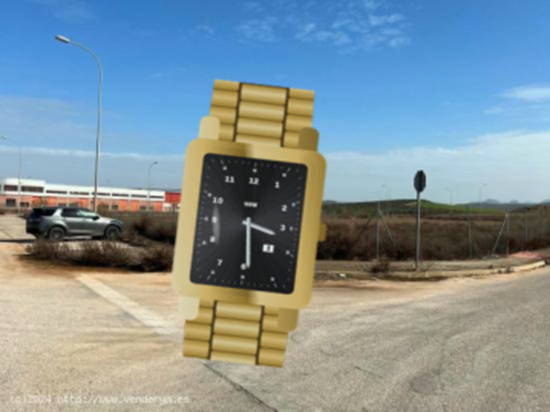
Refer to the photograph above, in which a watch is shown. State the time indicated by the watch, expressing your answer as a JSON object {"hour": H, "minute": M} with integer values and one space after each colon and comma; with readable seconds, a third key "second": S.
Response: {"hour": 3, "minute": 29}
